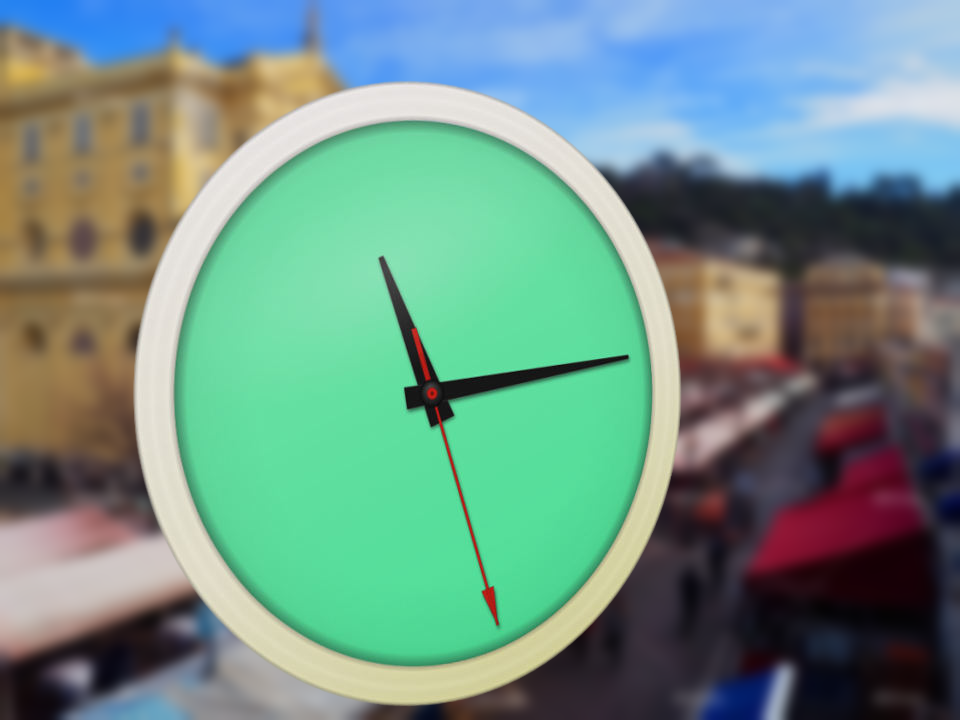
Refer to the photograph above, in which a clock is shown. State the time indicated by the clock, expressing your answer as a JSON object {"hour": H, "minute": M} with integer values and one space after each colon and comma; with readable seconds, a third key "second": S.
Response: {"hour": 11, "minute": 13, "second": 27}
